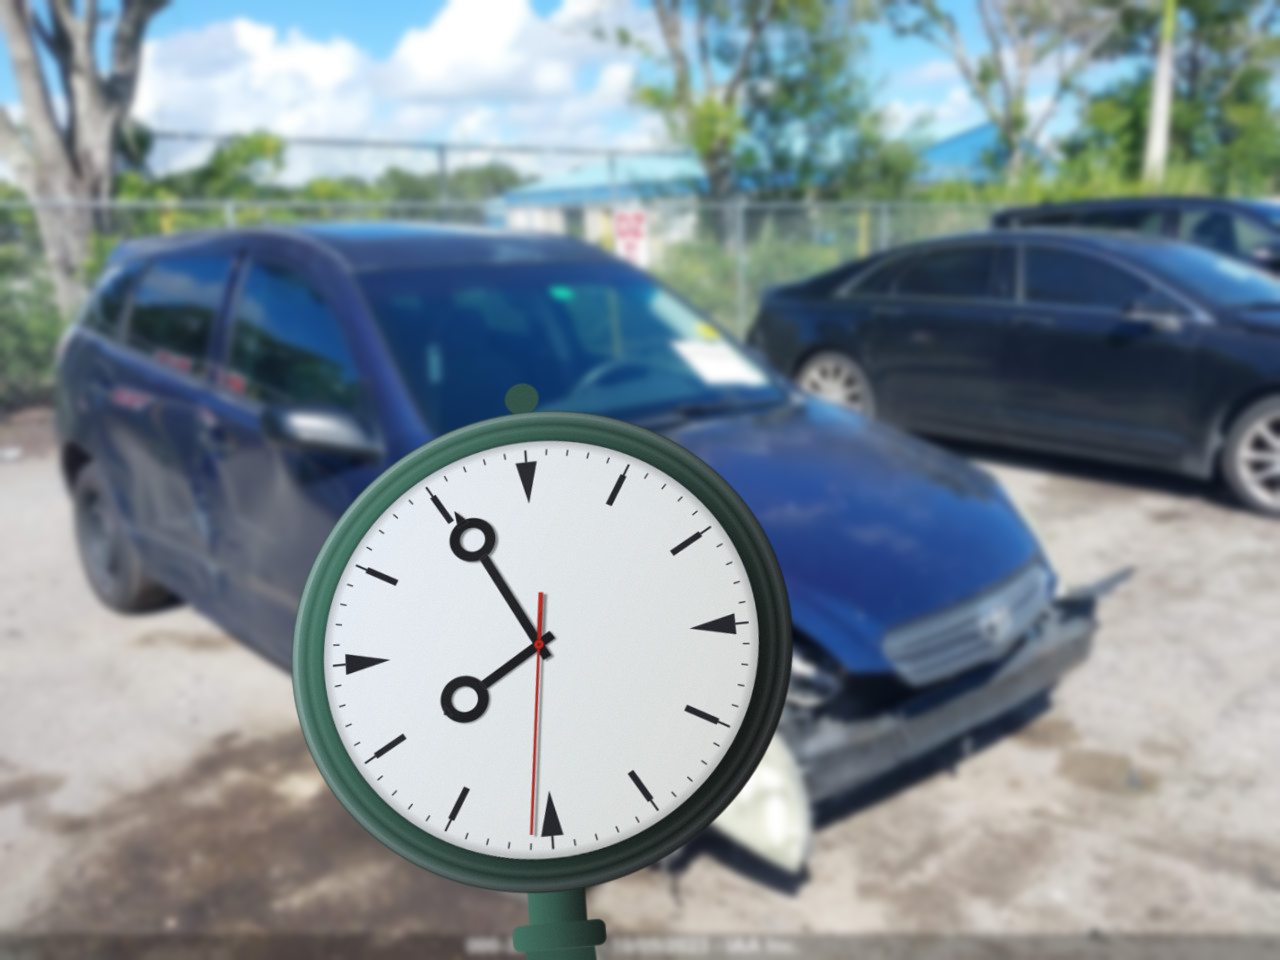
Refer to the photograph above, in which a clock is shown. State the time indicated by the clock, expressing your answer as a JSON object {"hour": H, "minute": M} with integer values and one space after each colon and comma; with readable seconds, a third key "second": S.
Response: {"hour": 7, "minute": 55, "second": 31}
